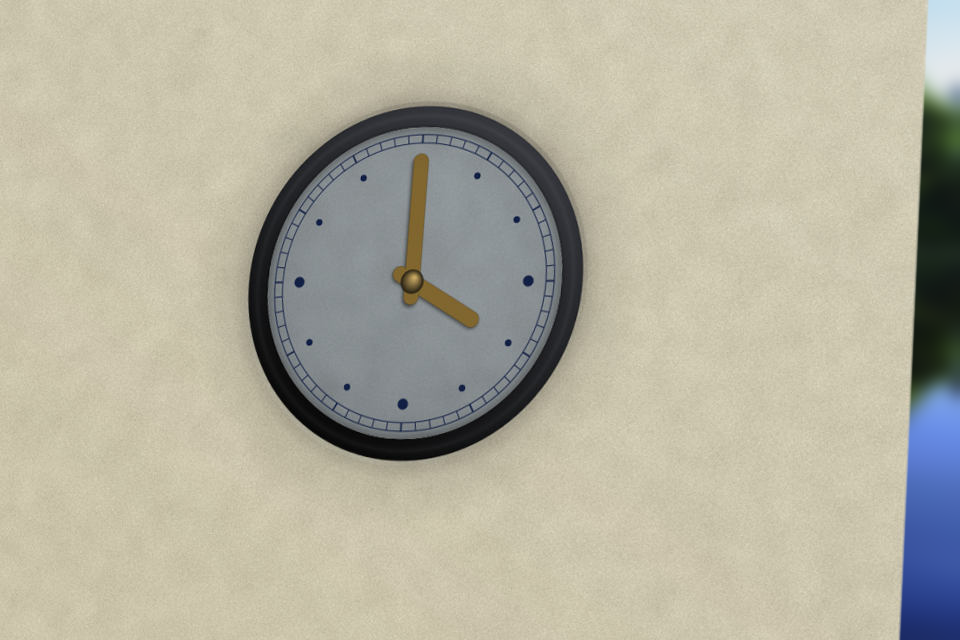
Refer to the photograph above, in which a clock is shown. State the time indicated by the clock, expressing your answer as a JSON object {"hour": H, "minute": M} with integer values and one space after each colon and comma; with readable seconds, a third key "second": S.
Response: {"hour": 4, "minute": 0}
